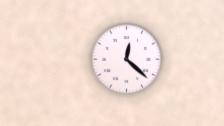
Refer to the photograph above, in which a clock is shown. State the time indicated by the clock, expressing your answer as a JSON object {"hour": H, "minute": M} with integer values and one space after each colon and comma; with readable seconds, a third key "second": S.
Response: {"hour": 12, "minute": 22}
